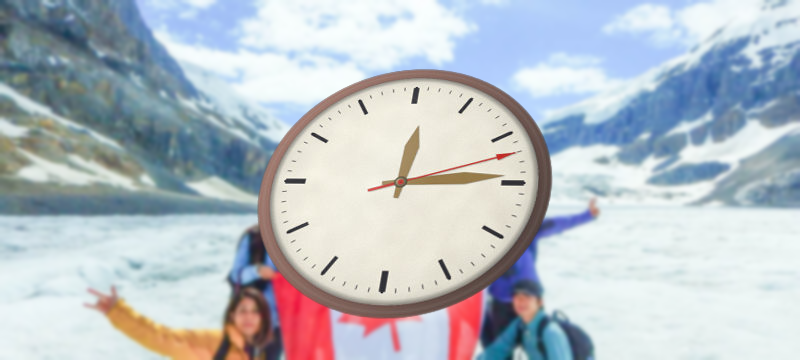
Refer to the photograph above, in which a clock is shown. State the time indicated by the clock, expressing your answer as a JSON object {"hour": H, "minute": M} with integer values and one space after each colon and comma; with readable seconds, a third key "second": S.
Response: {"hour": 12, "minute": 14, "second": 12}
